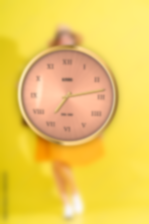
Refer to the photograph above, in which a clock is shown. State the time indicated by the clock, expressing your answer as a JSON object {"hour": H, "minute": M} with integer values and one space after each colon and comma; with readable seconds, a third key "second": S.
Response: {"hour": 7, "minute": 13}
